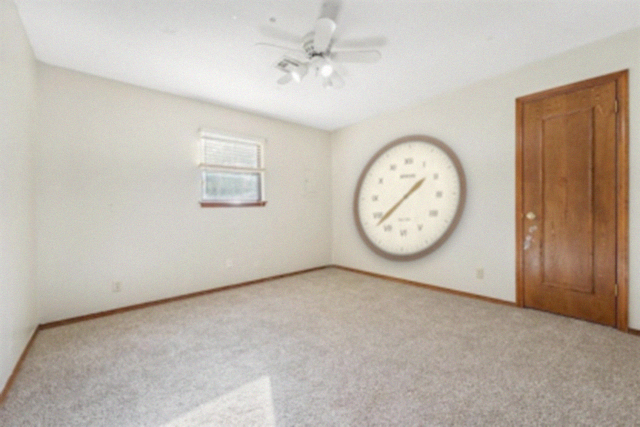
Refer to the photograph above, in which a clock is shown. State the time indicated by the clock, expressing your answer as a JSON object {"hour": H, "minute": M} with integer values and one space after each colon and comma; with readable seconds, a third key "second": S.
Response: {"hour": 1, "minute": 38}
